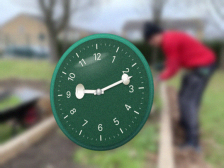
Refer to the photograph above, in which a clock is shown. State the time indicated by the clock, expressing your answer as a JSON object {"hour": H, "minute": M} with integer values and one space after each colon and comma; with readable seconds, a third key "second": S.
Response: {"hour": 9, "minute": 12}
